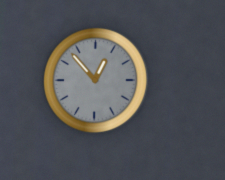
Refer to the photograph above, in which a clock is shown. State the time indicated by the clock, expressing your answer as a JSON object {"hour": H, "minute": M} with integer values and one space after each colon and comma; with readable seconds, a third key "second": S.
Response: {"hour": 12, "minute": 53}
